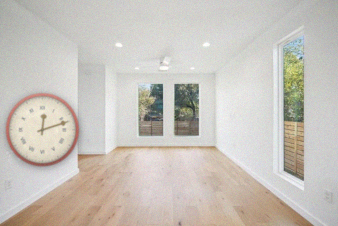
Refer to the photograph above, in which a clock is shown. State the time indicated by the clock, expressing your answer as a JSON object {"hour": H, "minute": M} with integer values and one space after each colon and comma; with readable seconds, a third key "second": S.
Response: {"hour": 12, "minute": 12}
